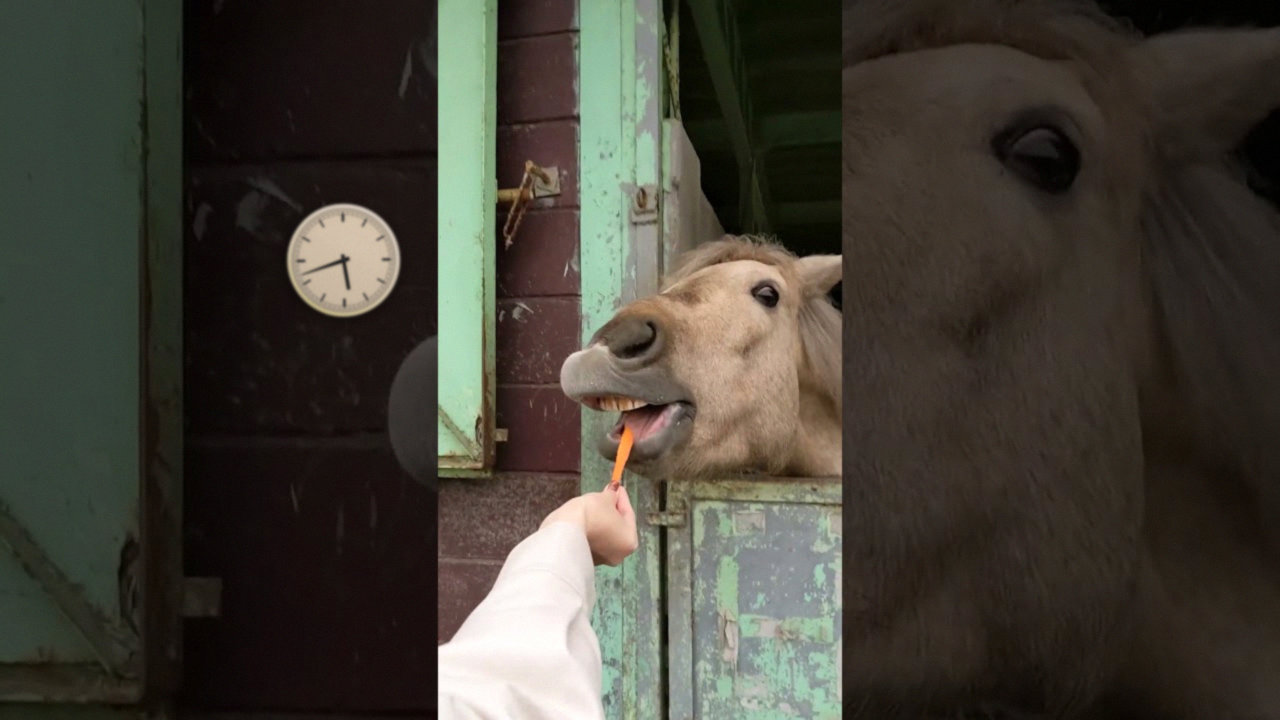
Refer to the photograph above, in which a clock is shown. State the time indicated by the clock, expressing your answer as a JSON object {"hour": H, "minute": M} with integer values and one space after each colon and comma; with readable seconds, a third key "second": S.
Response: {"hour": 5, "minute": 42}
